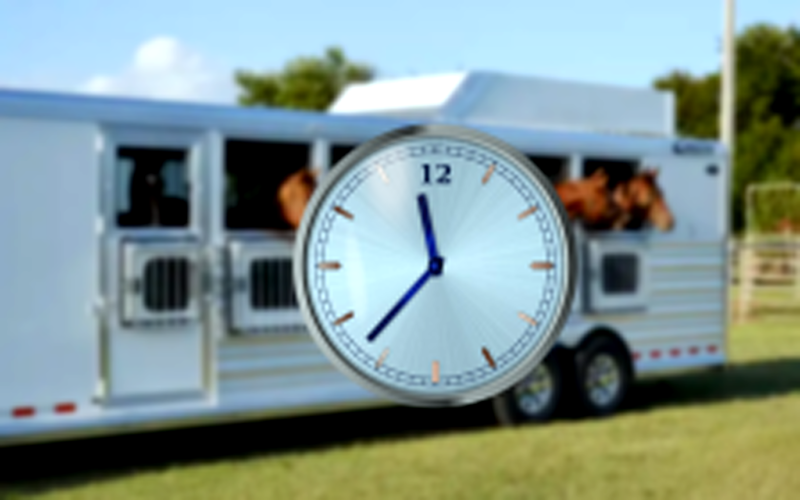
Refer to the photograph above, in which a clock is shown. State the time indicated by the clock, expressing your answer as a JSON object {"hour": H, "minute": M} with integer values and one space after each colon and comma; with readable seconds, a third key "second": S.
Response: {"hour": 11, "minute": 37}
